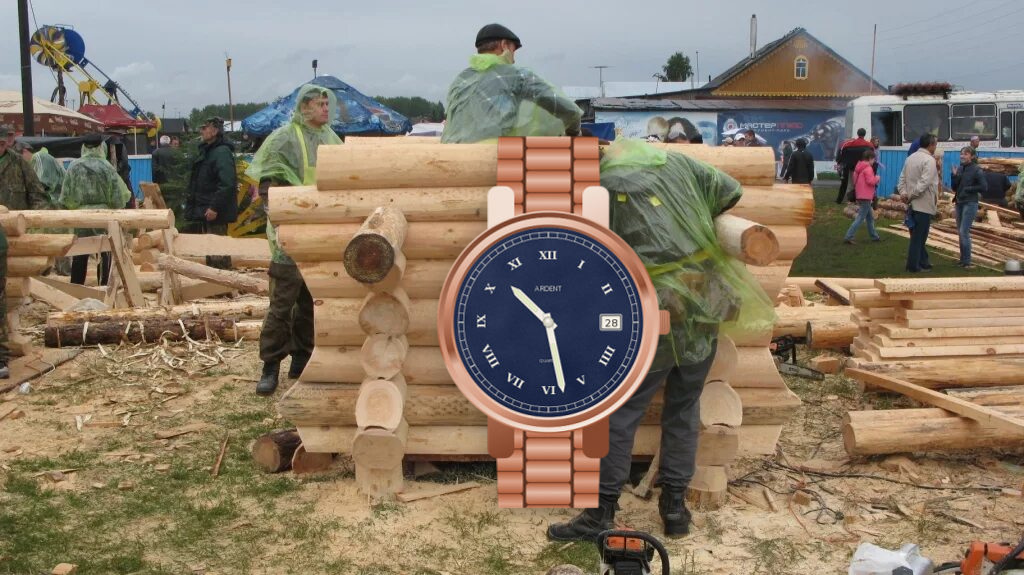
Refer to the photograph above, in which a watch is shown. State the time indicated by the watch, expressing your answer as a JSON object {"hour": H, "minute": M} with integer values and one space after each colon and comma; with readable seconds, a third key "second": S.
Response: {"hour": 10, "minute": 28}
